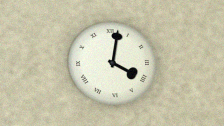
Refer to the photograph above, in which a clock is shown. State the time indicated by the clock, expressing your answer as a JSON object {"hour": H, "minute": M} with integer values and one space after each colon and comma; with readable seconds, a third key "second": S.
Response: {"hour": 4, "minute": 2}
